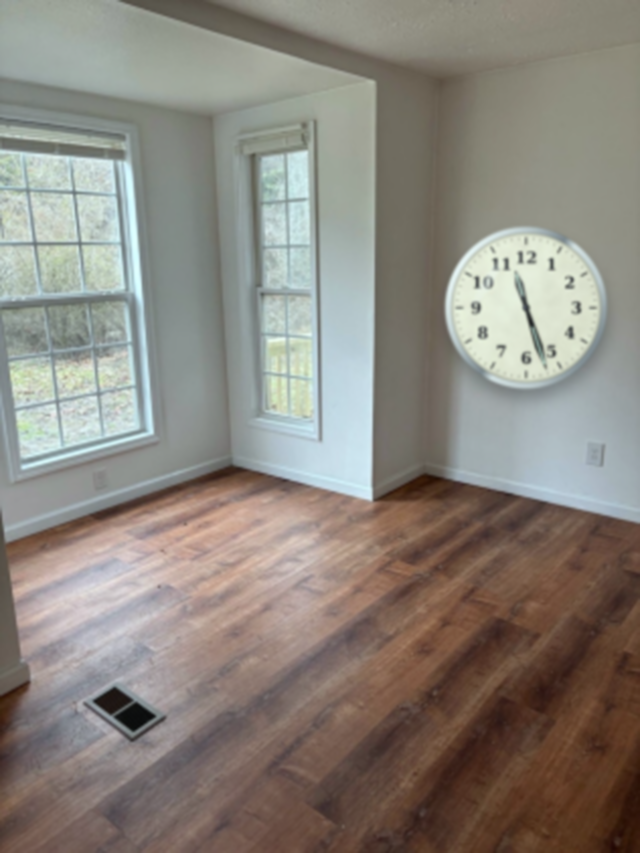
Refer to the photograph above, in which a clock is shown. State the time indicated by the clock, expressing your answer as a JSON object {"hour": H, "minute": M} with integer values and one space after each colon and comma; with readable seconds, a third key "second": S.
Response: {"hour": 11, "minute": 27}
